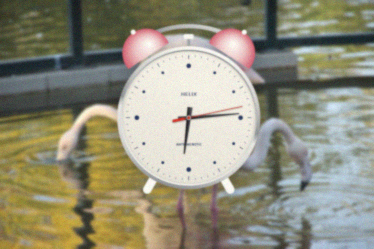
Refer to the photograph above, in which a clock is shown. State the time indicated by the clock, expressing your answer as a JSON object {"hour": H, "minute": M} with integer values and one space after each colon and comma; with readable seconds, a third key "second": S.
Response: {"hour": 6, "minute": 14, "second": 13}
